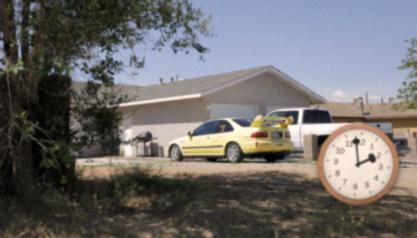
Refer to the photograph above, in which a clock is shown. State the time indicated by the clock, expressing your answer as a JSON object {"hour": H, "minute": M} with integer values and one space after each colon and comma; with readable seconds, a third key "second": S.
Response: {"hour": 1, "minute": 58}
